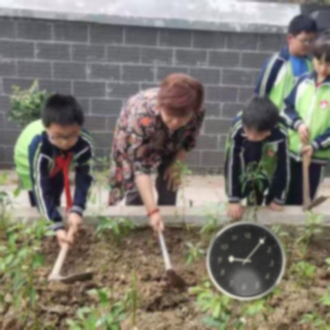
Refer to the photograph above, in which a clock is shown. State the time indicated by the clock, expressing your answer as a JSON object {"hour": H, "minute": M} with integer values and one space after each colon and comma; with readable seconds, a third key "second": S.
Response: {"hour": 9, "minute": 6}
